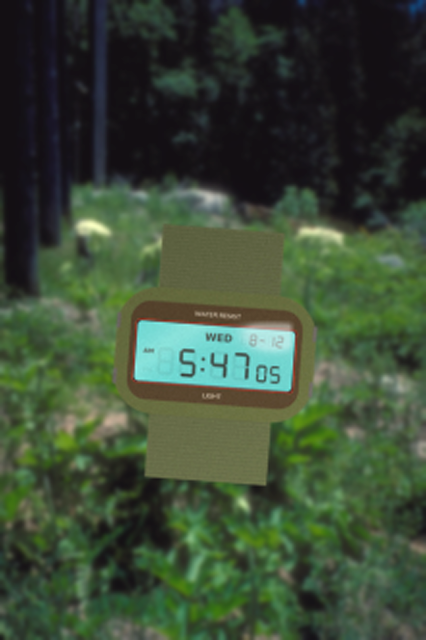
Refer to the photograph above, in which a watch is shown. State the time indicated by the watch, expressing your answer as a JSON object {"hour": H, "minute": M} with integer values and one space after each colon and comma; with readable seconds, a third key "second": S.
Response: {"hour": 5, "minute": 47, "second": 5}
